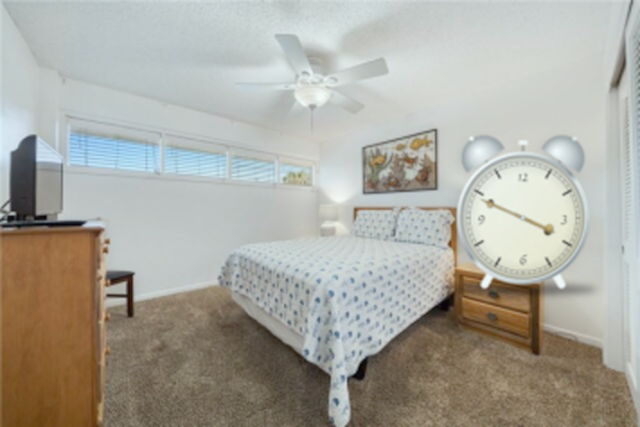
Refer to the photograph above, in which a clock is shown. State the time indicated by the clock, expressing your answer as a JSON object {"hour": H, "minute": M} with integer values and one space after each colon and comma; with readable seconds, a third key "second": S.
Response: {"hour": 3, "minute": 49}
